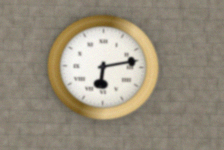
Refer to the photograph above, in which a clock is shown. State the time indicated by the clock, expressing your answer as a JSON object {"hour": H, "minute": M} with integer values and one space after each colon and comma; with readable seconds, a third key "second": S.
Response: {"hour": 6, "minute": 13}
